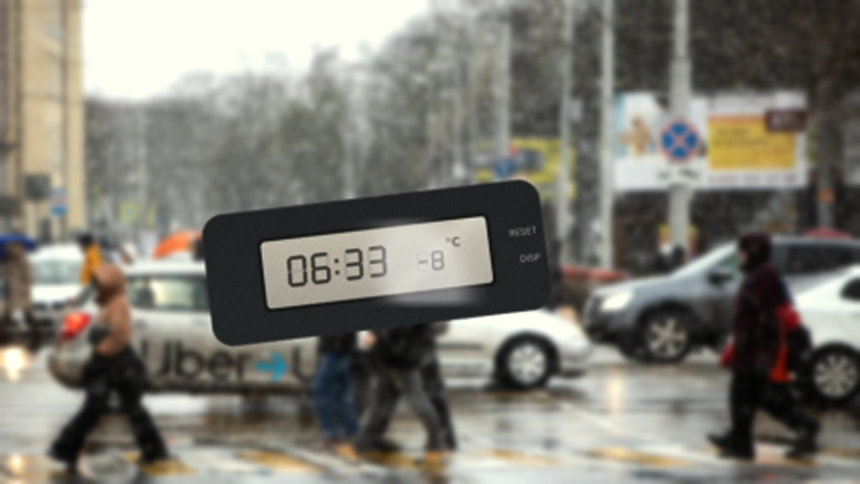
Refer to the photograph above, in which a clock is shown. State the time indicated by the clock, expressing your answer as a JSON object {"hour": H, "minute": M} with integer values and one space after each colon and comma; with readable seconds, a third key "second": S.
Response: {"hour": 6, "minute": 33}
